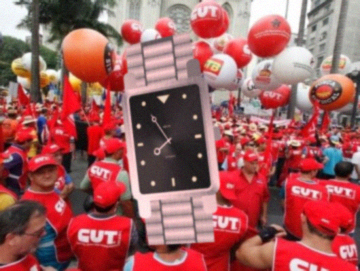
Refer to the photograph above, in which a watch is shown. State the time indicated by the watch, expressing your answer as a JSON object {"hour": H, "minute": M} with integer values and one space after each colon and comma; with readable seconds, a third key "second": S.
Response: {"hour": 7, "minute": 55}
